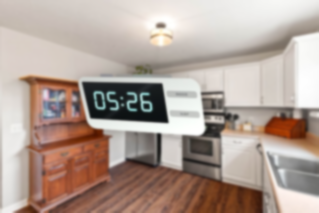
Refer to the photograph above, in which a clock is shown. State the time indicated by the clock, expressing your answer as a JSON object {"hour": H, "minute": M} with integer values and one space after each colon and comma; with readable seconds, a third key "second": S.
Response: {"hour": 5, "minute": 26}
